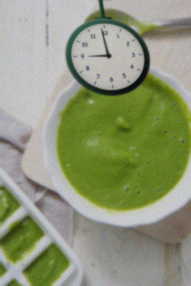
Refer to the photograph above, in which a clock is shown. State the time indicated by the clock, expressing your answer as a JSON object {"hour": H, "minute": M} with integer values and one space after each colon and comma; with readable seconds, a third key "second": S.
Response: {"hour": 8, "minute": 59}
